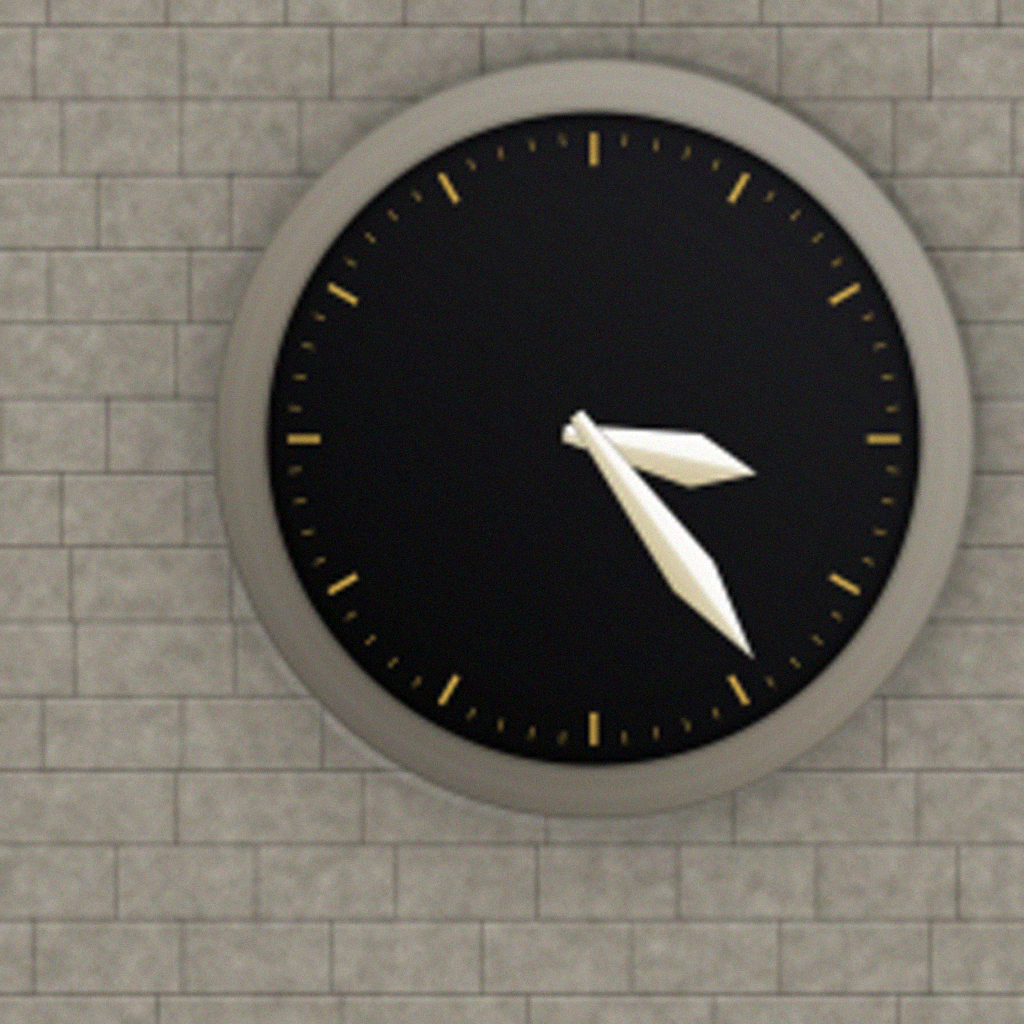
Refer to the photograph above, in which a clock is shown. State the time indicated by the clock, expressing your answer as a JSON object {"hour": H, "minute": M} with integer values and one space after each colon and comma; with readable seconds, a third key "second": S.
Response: {"hour": 3, "minute": 24}
